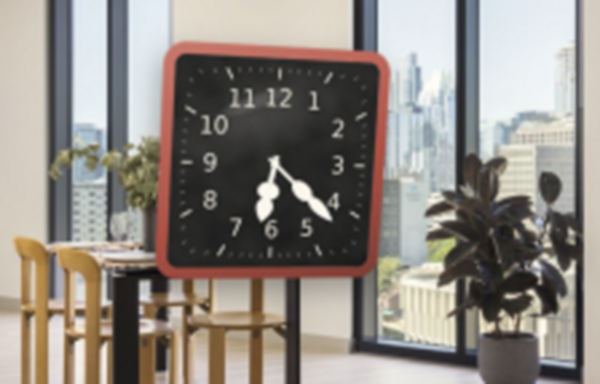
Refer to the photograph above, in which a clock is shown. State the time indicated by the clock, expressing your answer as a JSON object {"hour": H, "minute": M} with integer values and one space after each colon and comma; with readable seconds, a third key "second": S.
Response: {"hour": 6, "minute": 22}
